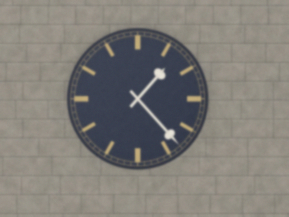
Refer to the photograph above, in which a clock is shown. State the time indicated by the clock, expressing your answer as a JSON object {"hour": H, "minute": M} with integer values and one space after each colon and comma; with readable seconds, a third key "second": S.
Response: {"hour": 1, "minute": 23}
